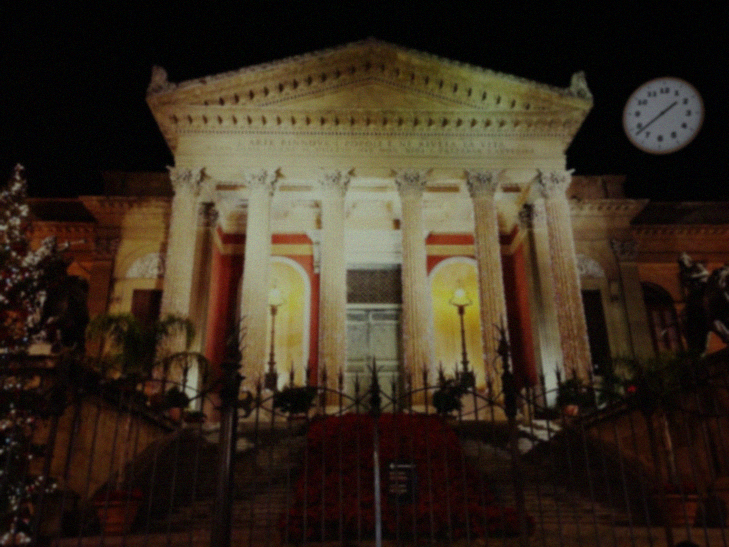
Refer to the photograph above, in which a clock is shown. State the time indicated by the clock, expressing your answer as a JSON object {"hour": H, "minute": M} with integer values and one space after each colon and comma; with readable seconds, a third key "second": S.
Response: {"hour": 1, "minute": 38}
